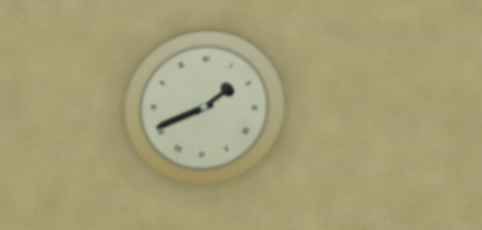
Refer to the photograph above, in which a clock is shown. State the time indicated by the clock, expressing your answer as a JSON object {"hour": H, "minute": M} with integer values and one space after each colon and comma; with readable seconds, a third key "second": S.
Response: {"hour": 1, "minute": 41}
